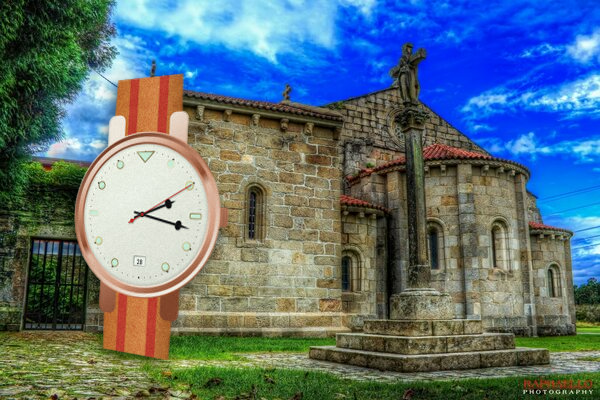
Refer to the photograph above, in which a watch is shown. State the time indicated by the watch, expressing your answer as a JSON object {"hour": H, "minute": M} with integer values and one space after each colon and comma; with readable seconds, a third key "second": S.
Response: {"hour": 2, "minute": 17, "second": 10}
